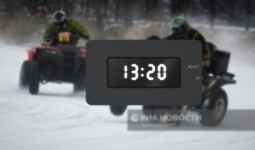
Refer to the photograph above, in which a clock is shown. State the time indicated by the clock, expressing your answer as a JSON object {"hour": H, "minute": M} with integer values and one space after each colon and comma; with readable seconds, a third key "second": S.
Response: {"hour": 13, "minute": 20}
